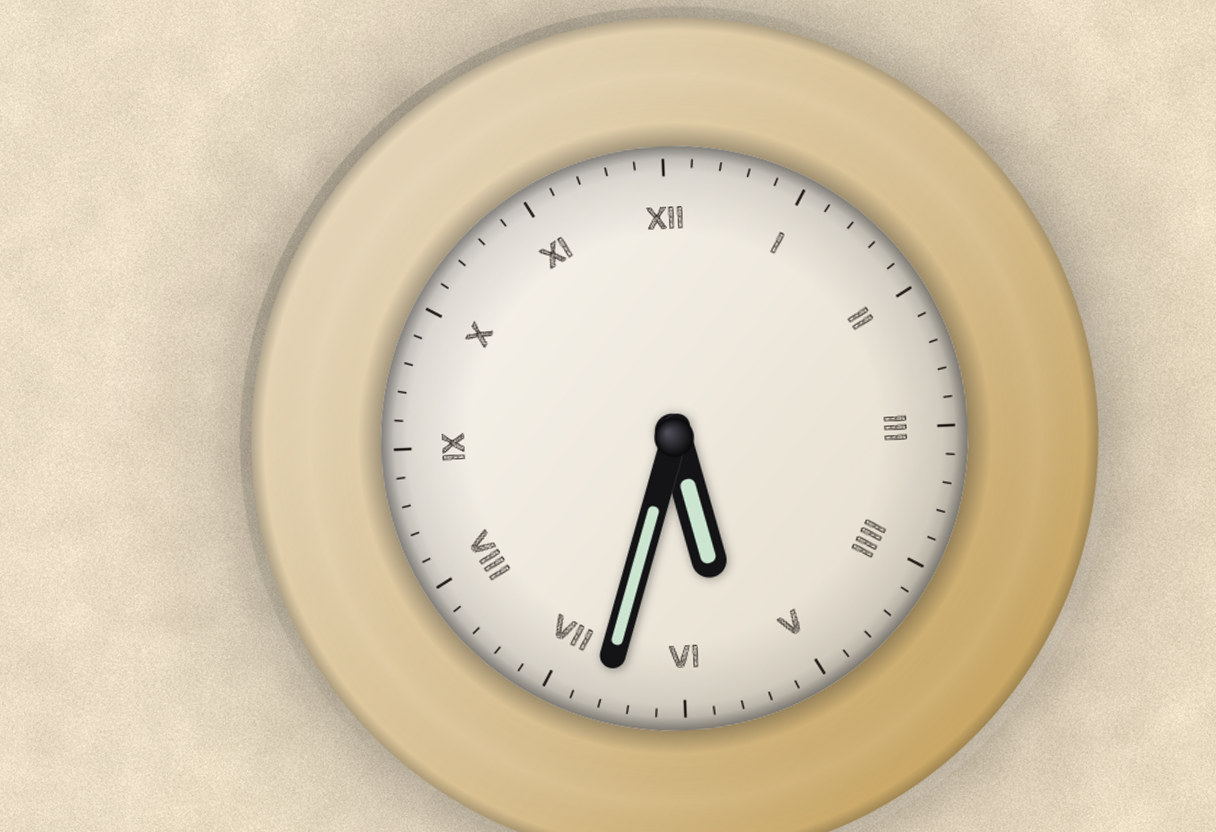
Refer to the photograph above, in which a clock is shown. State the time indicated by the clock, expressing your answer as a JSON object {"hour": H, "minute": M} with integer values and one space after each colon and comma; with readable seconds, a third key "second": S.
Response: {"hour": 5, "minute": 33}
